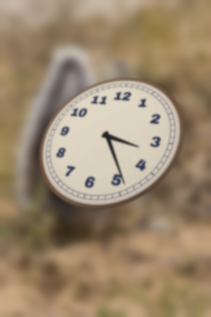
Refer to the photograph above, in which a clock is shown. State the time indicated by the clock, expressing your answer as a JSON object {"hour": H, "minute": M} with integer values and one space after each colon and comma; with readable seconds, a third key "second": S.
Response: {"hour": 3, "minute": 24}
